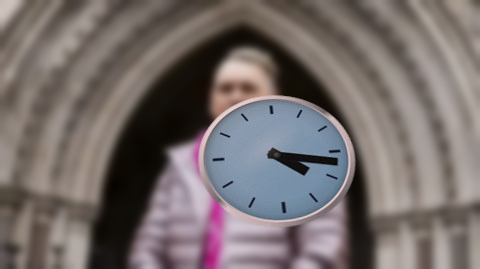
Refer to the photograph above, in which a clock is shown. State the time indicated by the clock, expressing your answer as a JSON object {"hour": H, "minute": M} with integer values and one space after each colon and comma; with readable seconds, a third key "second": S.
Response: {"hour": 4, "minute": 17}
